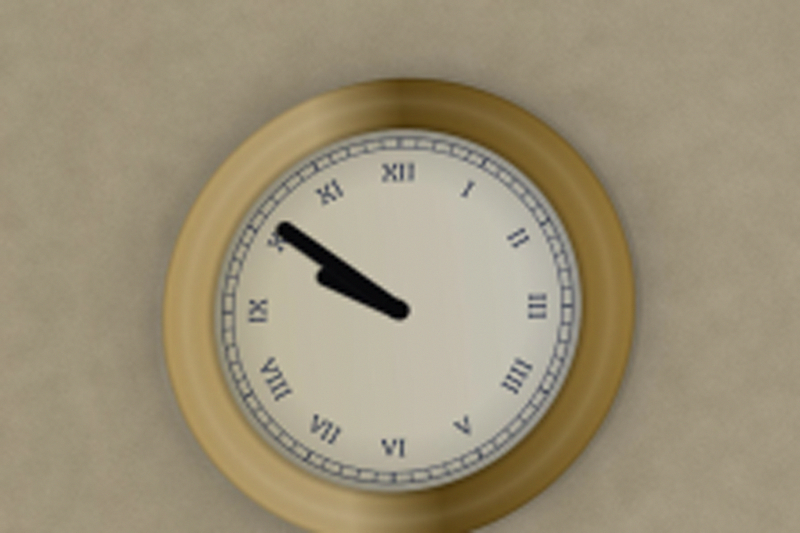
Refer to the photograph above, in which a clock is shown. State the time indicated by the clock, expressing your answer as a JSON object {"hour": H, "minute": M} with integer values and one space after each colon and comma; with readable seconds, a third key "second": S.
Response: {"hour": 9, "minute": 51}
